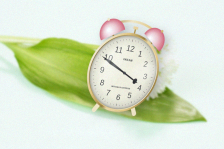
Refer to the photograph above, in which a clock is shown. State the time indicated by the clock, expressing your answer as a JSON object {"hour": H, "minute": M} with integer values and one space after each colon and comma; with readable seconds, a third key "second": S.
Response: {"hour": 3, "minute": 49}
